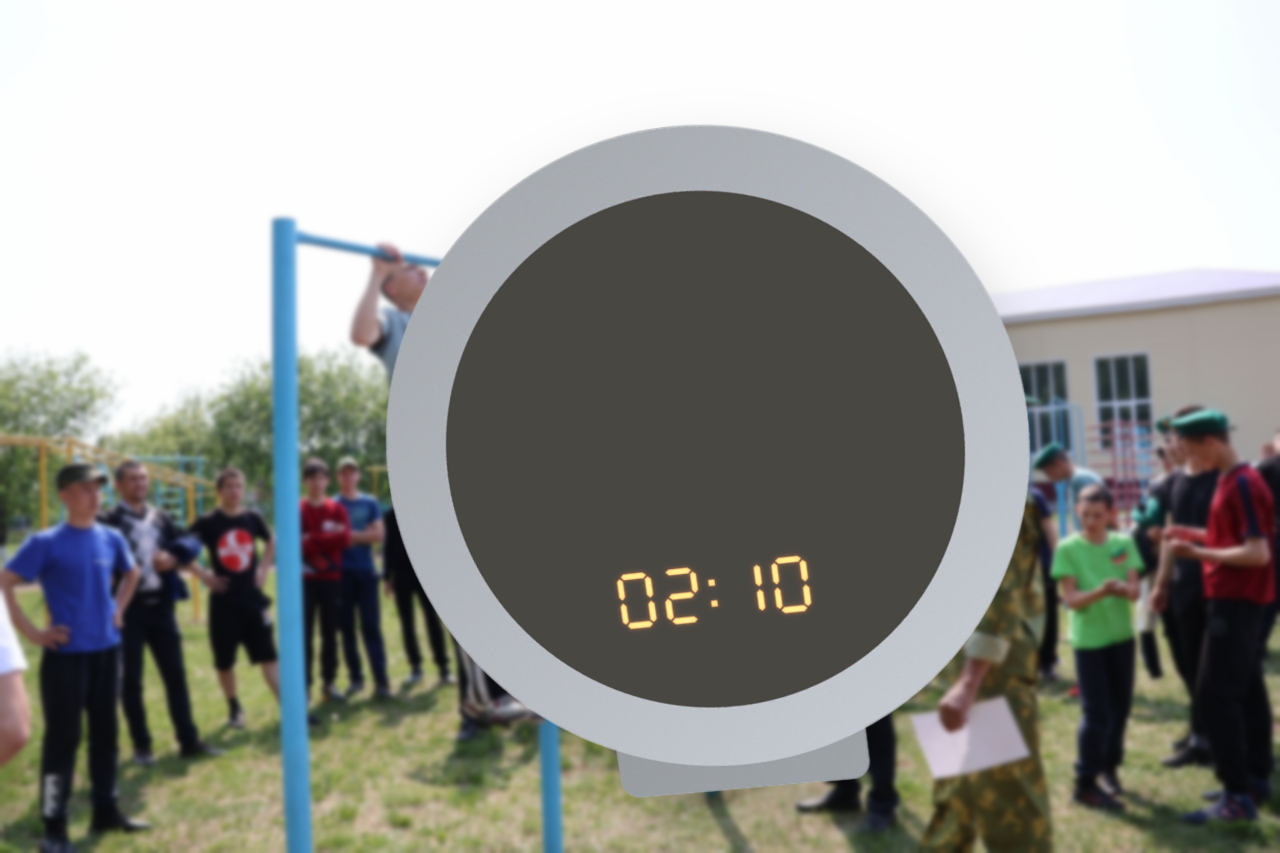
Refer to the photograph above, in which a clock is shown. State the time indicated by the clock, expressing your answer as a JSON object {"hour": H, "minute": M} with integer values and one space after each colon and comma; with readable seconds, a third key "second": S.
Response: {"hour": 2, "minute": 10}
